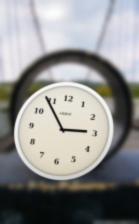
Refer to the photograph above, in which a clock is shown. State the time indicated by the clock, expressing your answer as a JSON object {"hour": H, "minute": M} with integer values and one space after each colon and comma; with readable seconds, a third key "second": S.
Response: {"hour": 2, "minute": 54}
